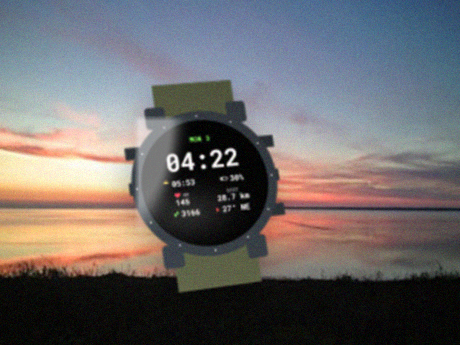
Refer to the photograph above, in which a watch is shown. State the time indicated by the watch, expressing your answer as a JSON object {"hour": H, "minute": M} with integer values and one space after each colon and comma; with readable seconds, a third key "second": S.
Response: {"hour": 4, "minute": 22}
